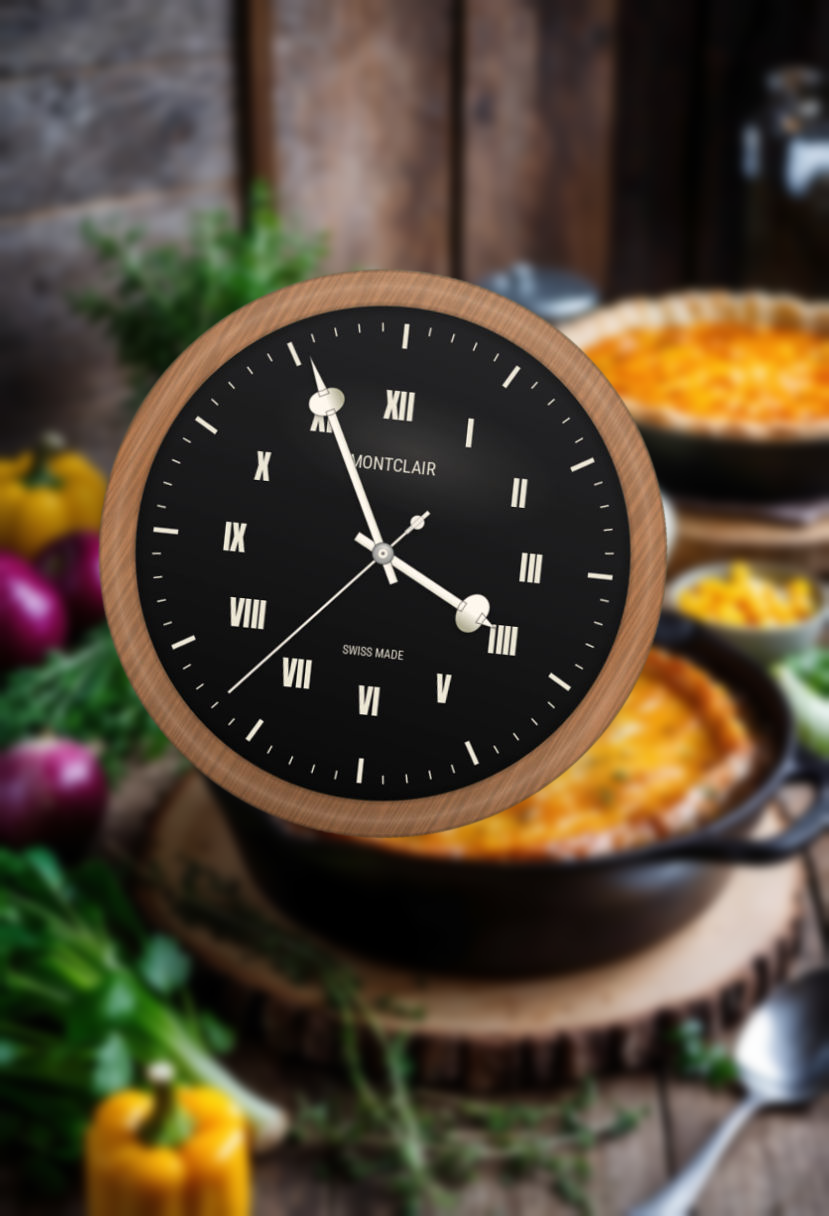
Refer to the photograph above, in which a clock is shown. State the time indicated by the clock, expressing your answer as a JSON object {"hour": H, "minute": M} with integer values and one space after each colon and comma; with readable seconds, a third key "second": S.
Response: {"hour": 3, "minute": 55, "second": 37}
